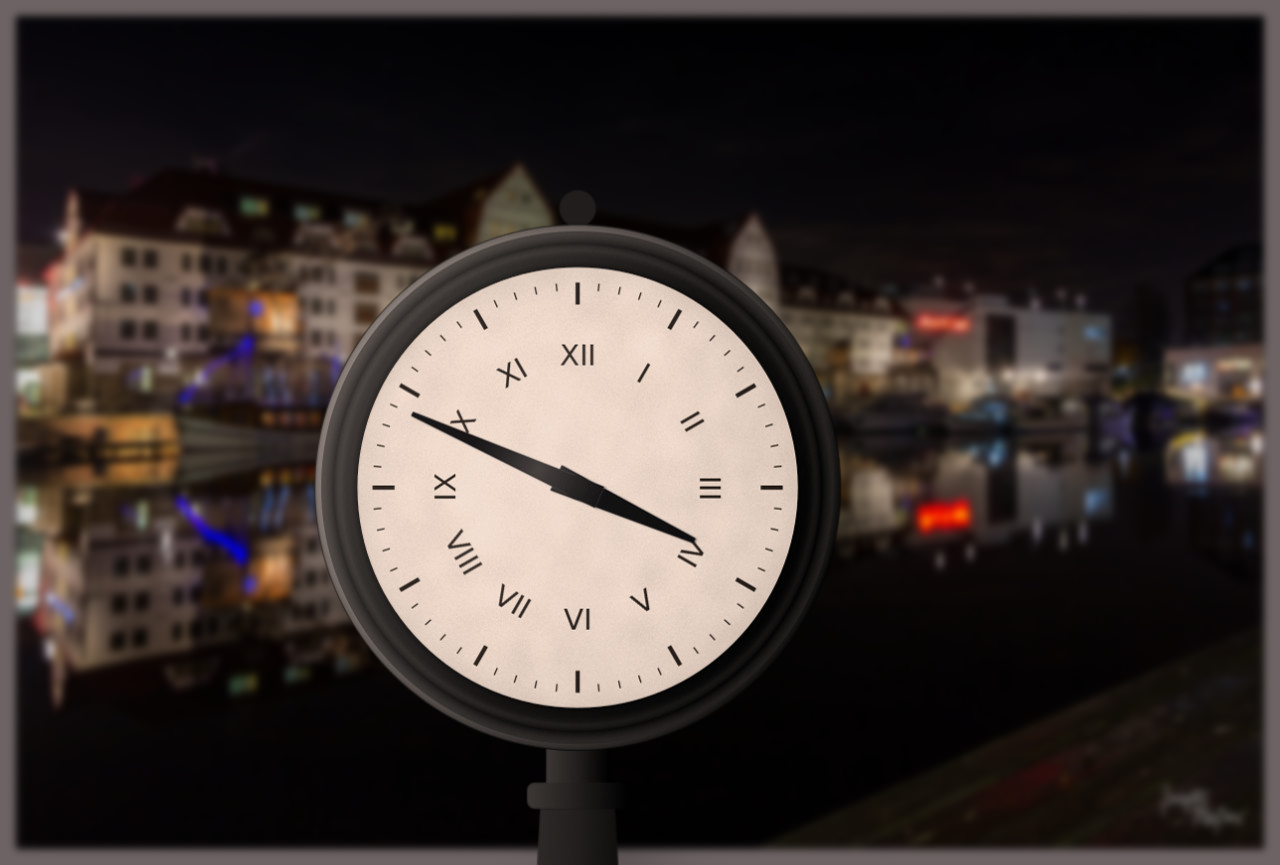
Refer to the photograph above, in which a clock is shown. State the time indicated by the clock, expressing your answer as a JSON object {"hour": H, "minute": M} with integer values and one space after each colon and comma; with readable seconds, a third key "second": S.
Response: {"hour": 3, "minute": 49}
